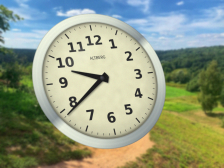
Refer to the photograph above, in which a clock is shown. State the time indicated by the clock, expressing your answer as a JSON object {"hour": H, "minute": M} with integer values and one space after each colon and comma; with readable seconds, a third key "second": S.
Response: {"hour": 9, "minute": 39}
